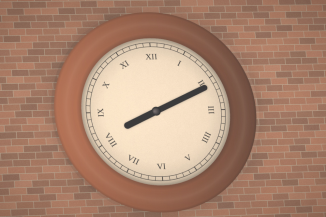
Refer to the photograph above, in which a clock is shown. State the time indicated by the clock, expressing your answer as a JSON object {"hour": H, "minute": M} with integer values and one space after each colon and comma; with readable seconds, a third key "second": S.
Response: {"hour": 8, "minute": 11}
